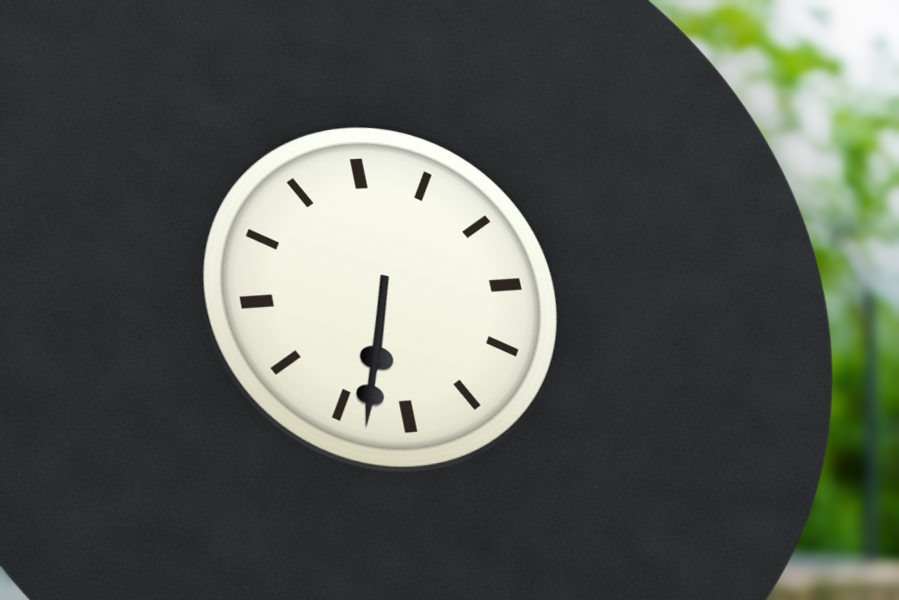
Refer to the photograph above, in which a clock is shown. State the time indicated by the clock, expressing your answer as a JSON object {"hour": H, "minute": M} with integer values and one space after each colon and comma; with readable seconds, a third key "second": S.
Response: {"hour": 6, "minute": 33}
